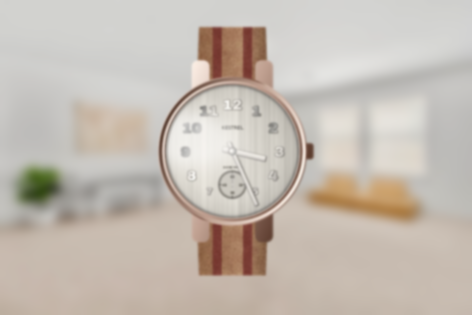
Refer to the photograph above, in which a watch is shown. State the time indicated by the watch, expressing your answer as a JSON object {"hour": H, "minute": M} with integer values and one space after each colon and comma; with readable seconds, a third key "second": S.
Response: {"hour": 3, "minute": 26}
